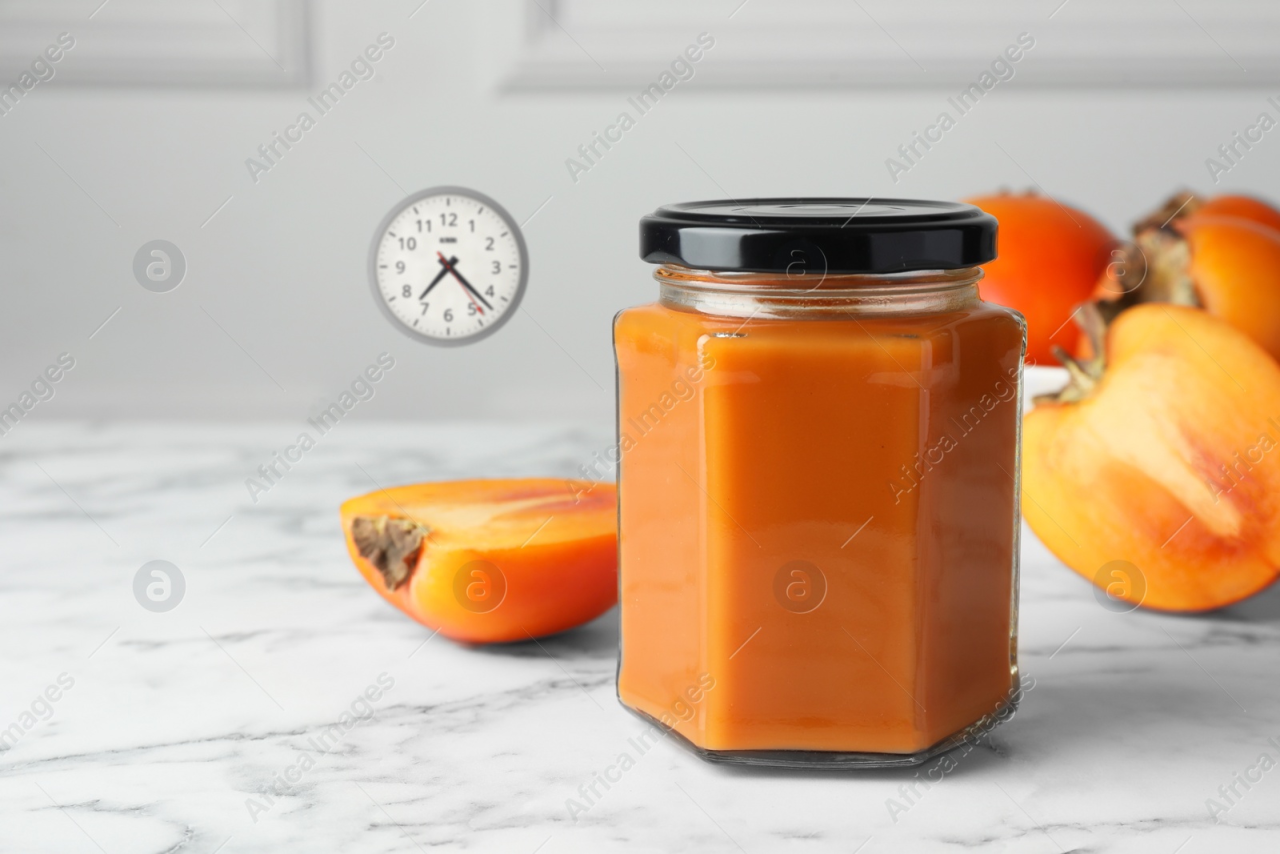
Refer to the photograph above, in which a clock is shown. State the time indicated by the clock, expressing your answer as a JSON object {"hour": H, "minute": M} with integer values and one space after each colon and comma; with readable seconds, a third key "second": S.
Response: {"hour": 7, "minute": 22, "second": 24}
